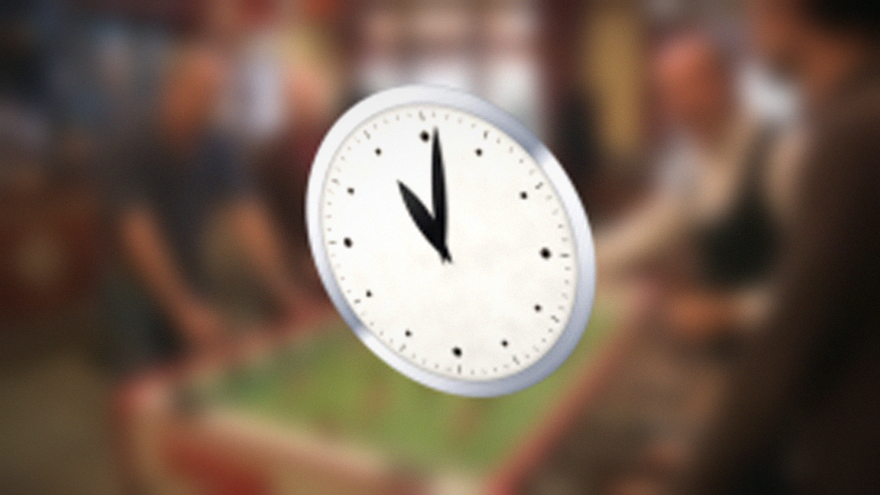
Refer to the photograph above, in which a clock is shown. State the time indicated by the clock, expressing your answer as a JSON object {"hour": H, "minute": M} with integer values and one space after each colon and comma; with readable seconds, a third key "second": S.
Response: {"hour": 11, "minute": 1}
